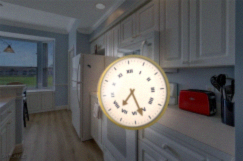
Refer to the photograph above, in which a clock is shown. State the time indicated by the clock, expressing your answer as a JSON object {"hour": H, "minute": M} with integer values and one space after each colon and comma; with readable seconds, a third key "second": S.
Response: {"hour": 7, "minute": 27}
